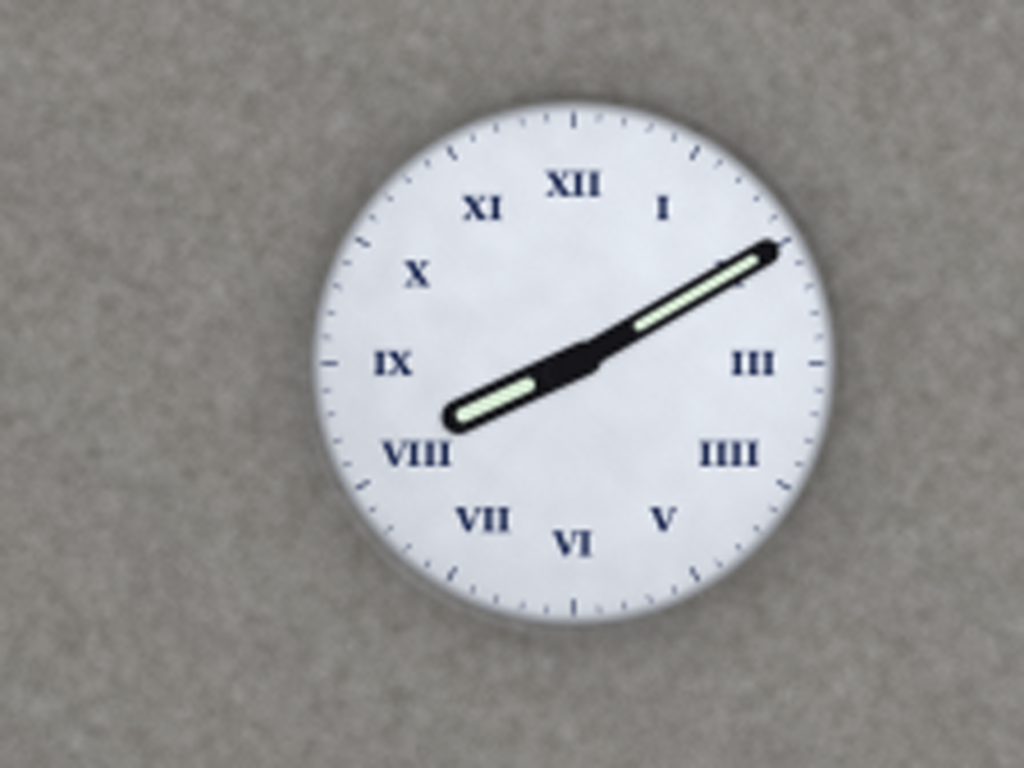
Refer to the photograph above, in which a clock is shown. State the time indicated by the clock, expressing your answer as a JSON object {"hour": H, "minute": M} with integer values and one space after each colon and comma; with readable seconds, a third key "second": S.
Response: {"hour": 8, "minute": 10}
